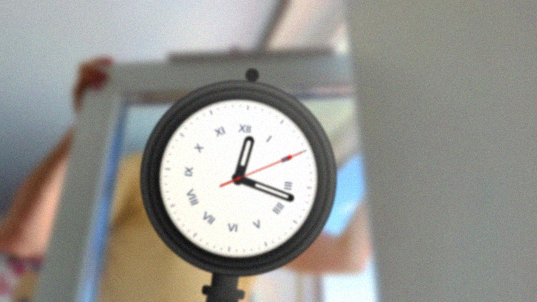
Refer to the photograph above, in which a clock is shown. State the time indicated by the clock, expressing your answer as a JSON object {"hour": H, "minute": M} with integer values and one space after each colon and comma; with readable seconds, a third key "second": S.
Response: {"hour": 12, "minute": 17, "second": 10}
